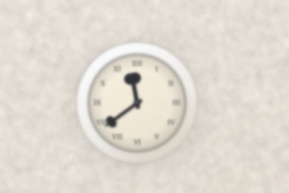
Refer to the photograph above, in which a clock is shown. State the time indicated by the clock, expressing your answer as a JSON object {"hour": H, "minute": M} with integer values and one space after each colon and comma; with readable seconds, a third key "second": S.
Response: {"hour": 11, "minute": 39}
